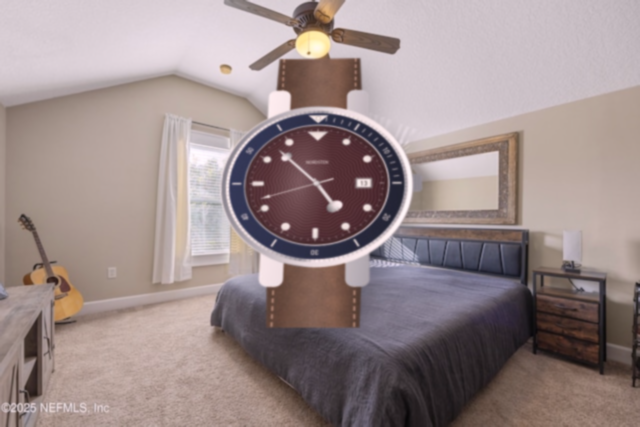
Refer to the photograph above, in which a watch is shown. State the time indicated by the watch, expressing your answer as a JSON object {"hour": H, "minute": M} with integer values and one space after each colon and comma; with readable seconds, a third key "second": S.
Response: {"hour": 4, "minute": 52, "second": 42}
